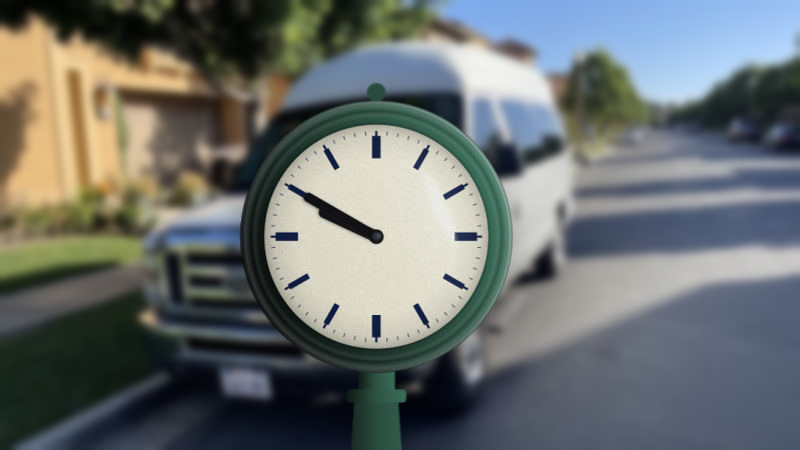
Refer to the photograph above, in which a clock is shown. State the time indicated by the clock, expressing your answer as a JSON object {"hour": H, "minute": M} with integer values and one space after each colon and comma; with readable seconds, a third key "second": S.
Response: {"hour": 9, "minute": 50}
